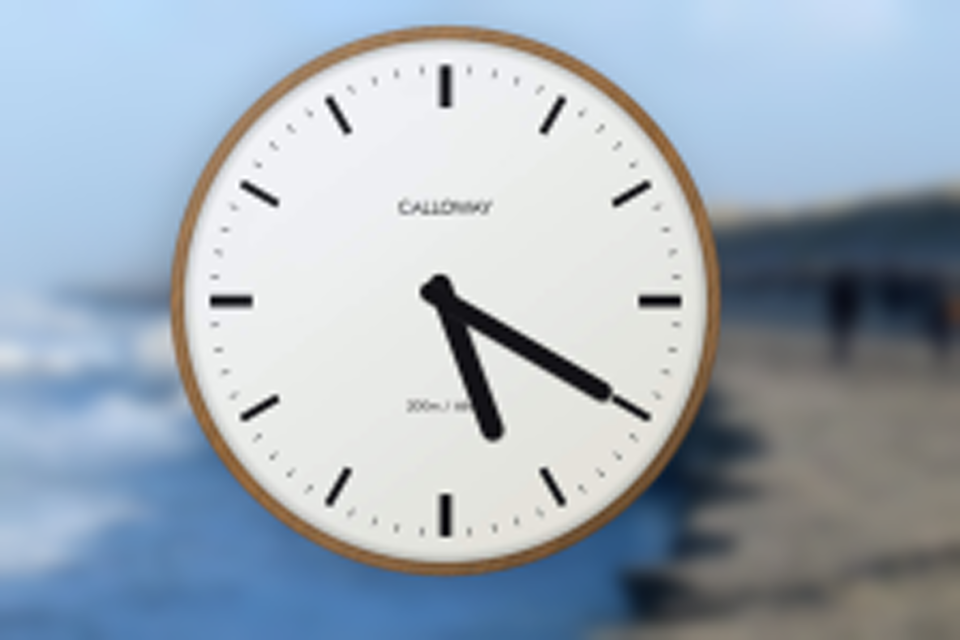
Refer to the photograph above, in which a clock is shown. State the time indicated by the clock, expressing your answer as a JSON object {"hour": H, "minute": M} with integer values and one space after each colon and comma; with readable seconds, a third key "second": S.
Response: {"hour": 5, "minute": 20}
